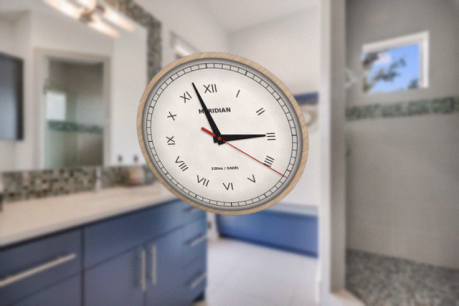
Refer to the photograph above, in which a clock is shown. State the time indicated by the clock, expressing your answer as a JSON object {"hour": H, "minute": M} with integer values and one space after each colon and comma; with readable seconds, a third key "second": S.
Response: {"hour": 2, "minute": 57, "second": 21}
